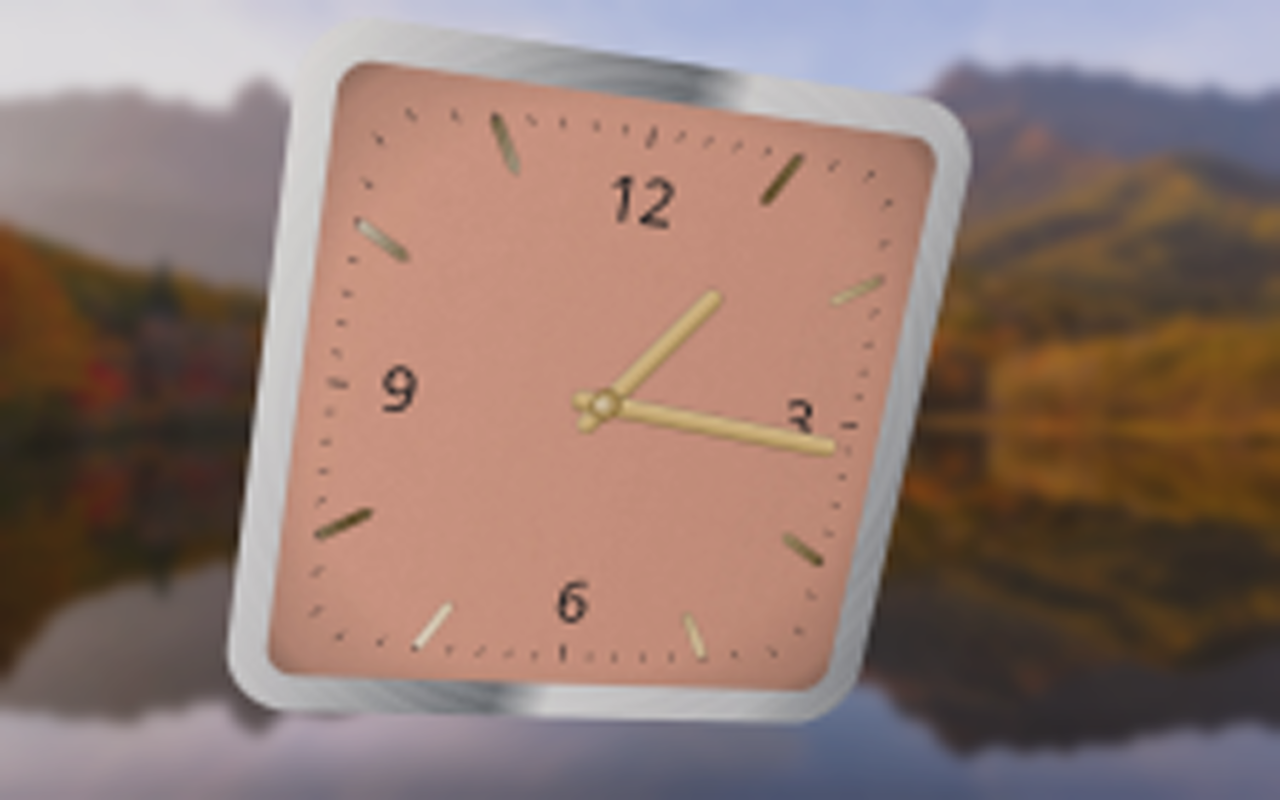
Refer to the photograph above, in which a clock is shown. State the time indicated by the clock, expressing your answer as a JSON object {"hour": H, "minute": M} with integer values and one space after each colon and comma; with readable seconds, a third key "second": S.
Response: {"hour": 1, "minute": 16}
